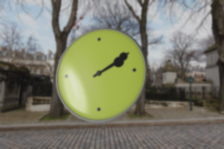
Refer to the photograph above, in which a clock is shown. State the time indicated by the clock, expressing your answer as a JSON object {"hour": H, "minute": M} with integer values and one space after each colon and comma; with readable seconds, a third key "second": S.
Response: {"hour": 2, "minute": 10}
